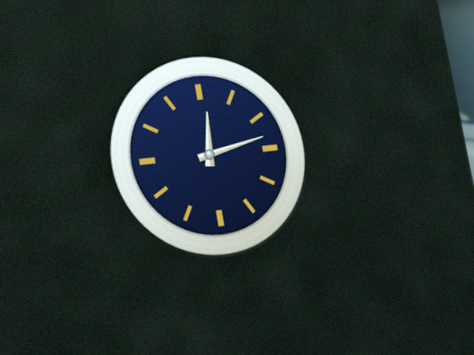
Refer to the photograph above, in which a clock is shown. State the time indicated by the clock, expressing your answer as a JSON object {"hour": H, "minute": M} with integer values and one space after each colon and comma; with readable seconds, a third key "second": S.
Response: {"hour": 12, "minute": 13}
